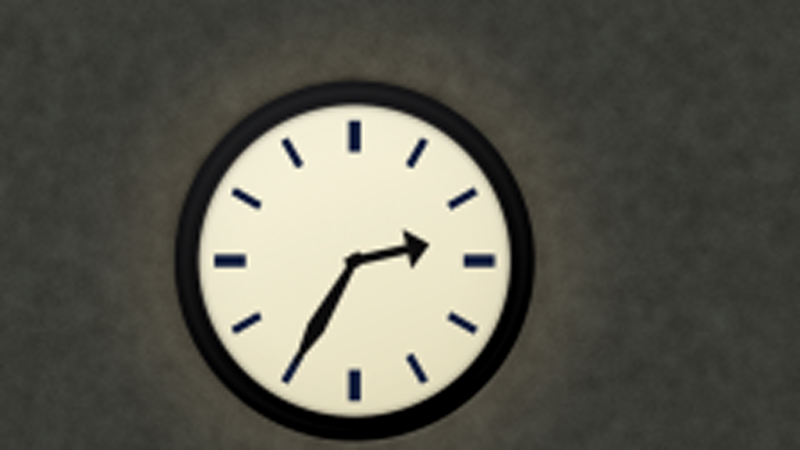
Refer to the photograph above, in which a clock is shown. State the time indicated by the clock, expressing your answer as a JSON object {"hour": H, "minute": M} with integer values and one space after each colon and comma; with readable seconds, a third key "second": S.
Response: {"hour": 2, "minute": 35}
